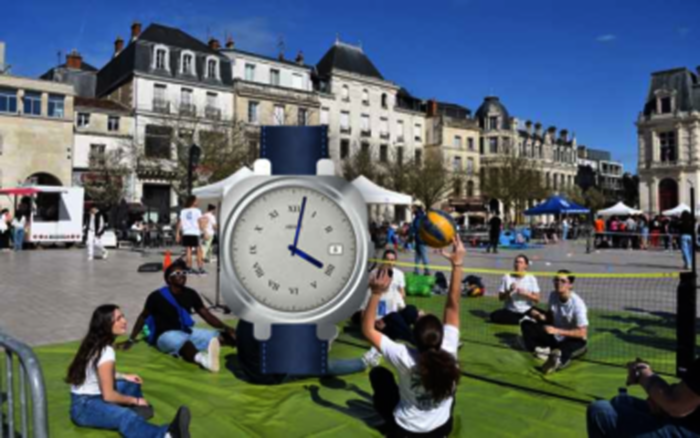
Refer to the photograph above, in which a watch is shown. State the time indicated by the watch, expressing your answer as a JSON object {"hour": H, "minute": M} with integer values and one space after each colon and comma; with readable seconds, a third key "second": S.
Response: {"hour": 4, "minute": 2}
